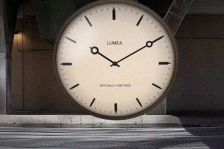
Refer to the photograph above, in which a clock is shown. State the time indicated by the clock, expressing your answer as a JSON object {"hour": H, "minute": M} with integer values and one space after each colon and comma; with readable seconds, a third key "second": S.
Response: {"hour": 10, "minute": 10}
